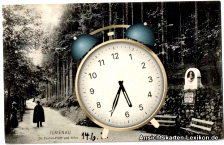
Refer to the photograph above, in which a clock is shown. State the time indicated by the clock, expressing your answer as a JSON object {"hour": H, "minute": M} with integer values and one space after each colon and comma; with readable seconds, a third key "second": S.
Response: {"hour": 5, "minute": 35}
